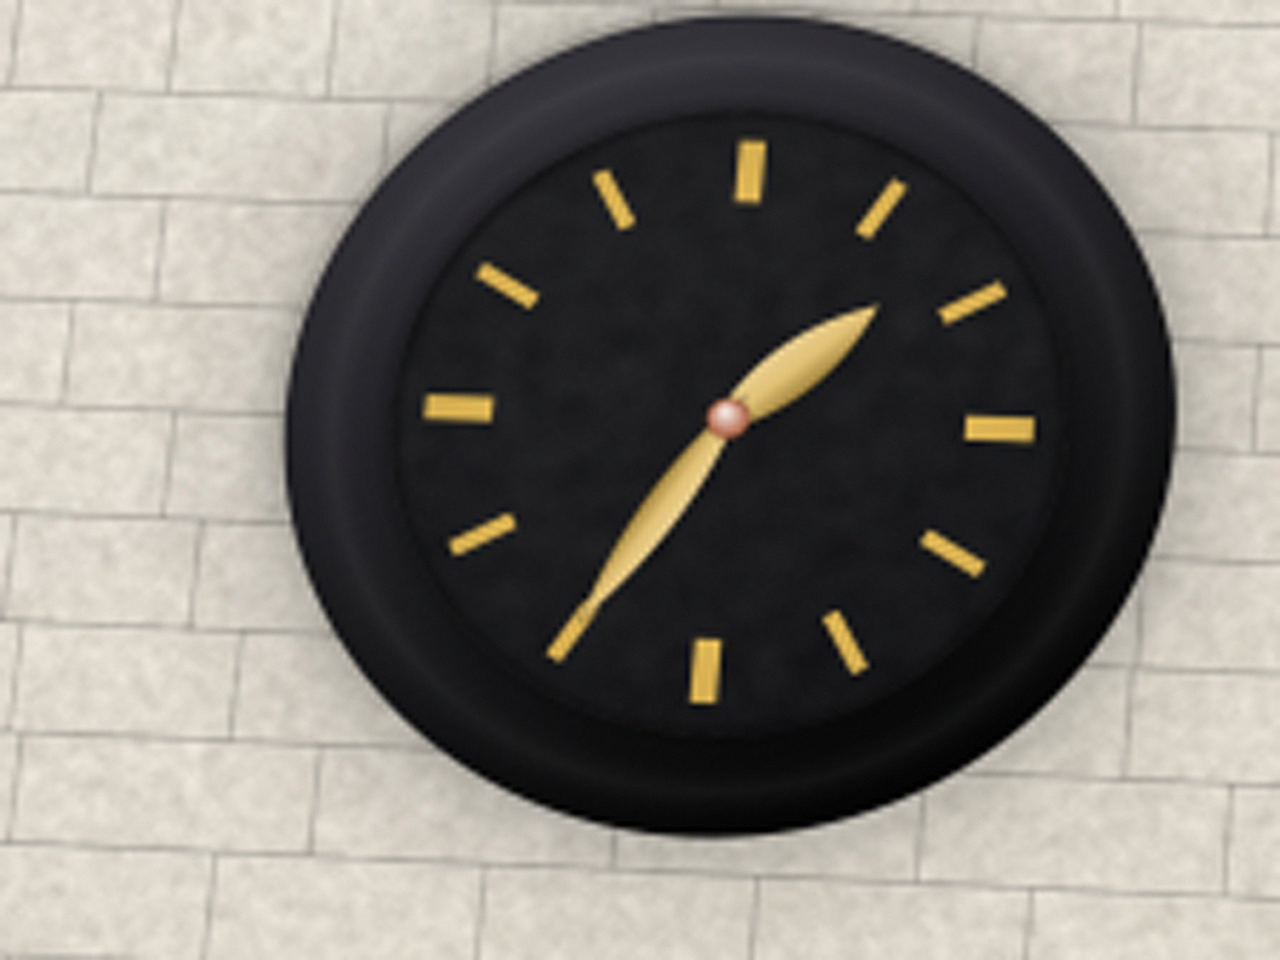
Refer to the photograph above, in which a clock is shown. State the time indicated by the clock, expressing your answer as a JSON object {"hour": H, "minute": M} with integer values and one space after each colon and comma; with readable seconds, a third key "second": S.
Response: {"hour": 1, "minute": 35}
